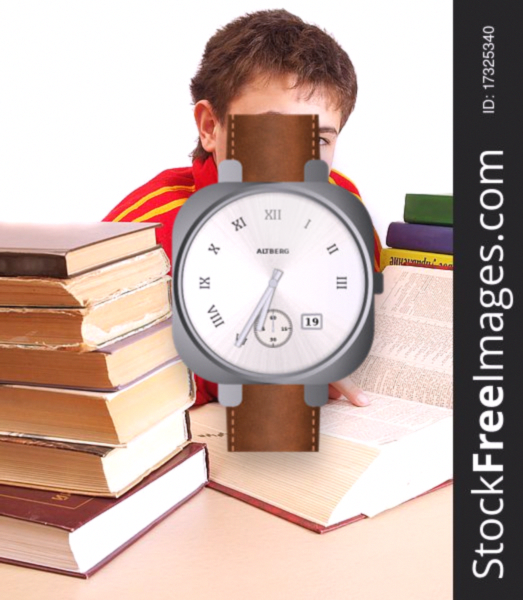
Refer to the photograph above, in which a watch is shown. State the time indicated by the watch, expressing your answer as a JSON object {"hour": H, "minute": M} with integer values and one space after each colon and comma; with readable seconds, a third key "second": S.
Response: {"hour": 6, "minute": 35}
